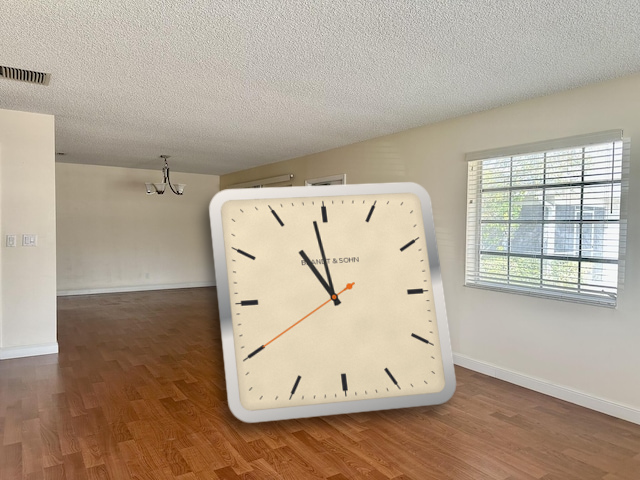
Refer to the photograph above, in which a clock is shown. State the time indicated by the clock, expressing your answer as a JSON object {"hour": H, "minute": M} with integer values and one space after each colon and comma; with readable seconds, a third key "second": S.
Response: {"hour": 10, "minute": 58, "second": 40}
